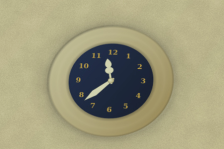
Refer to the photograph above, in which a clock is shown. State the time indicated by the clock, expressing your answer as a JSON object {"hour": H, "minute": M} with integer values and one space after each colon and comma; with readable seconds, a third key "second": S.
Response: {"hour": 11, "minute": 38}
